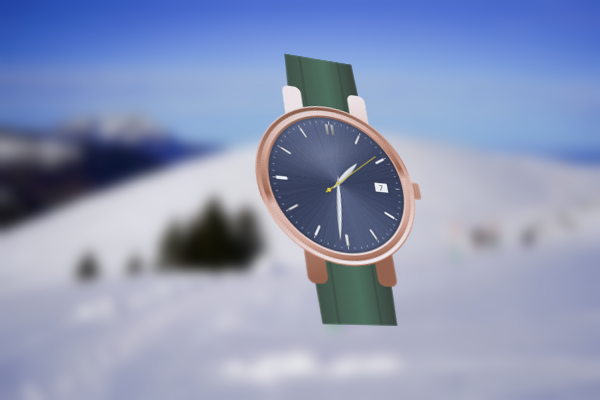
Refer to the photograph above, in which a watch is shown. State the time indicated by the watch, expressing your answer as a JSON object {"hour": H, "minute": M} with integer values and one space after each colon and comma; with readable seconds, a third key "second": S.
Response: {"hour": 1, "minute": 31, "second": 9}
